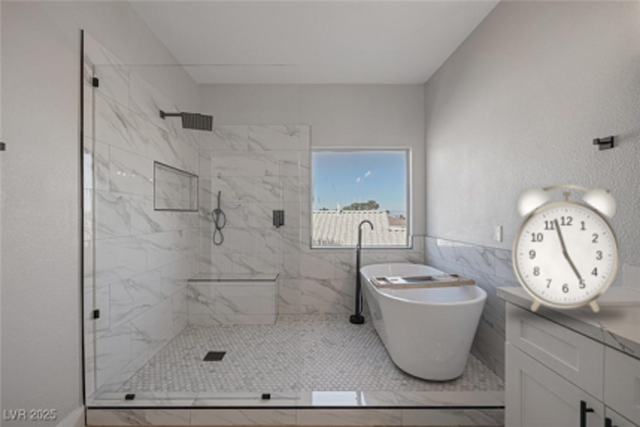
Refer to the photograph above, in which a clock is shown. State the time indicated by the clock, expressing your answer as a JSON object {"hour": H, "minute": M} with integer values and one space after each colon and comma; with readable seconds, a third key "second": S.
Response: {"hour": 4, "minute": 57}
